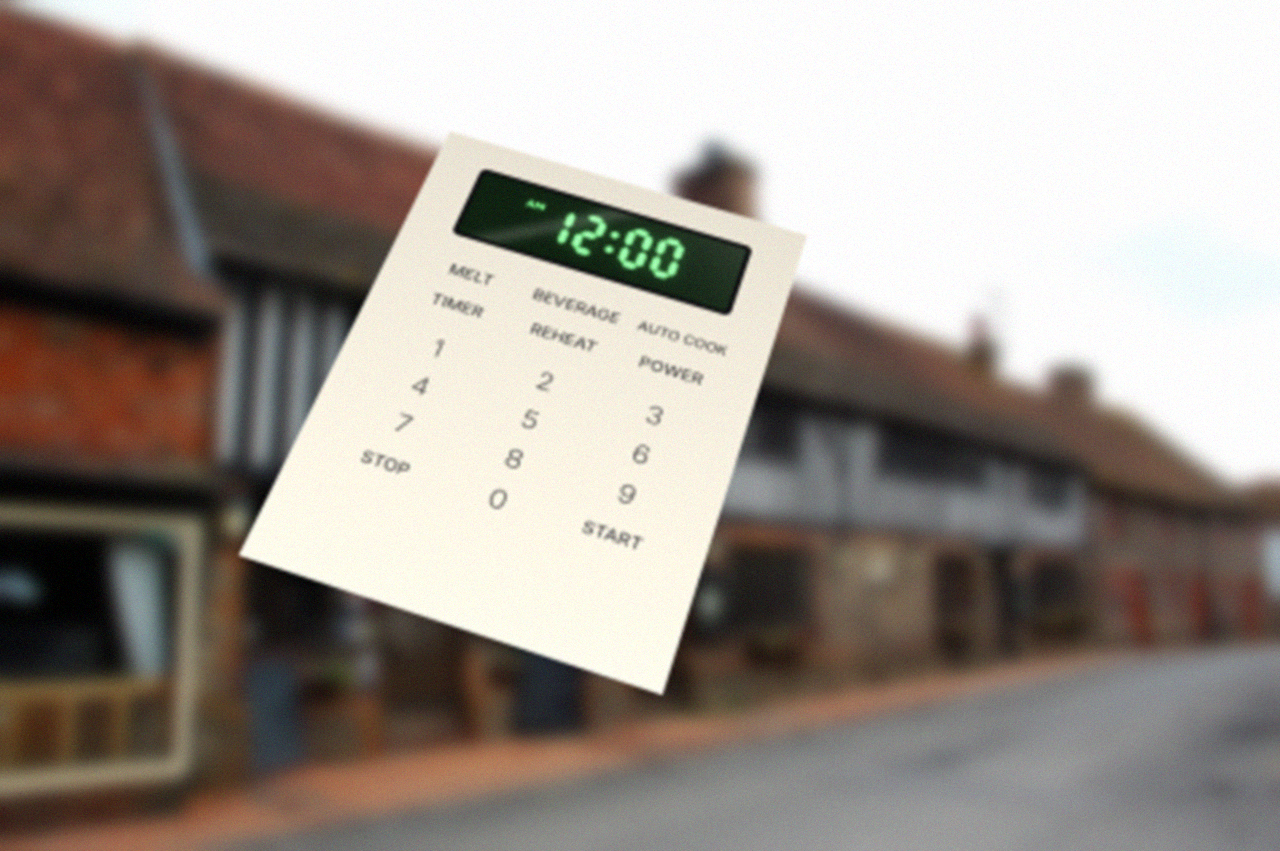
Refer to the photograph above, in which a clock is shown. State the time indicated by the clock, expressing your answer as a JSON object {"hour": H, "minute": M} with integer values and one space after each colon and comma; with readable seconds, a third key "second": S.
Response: {"hour": 12, "minute": 0}
